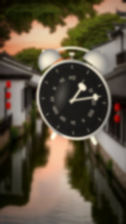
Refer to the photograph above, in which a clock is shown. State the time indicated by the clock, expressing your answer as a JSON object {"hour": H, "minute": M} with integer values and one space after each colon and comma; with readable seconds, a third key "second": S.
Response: {"hour": 1, "minute": 13}
